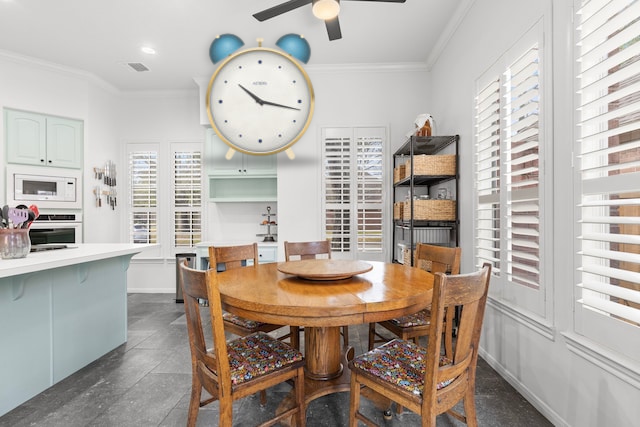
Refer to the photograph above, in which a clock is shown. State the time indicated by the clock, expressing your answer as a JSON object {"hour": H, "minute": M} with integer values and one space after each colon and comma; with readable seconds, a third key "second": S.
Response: {"hour": 10, "minute": 17}
